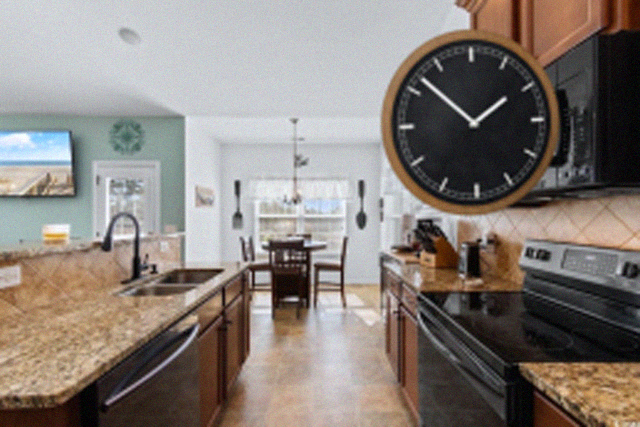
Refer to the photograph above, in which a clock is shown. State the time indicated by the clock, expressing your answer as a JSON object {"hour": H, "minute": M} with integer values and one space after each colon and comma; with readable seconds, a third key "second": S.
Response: {"hour": 1, "minute": 52}
